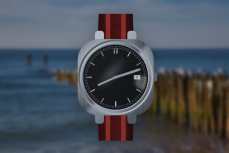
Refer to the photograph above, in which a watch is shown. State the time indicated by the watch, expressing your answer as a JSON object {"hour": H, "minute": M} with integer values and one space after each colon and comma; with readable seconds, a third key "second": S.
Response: {"hour": 8, "minute": 12}
